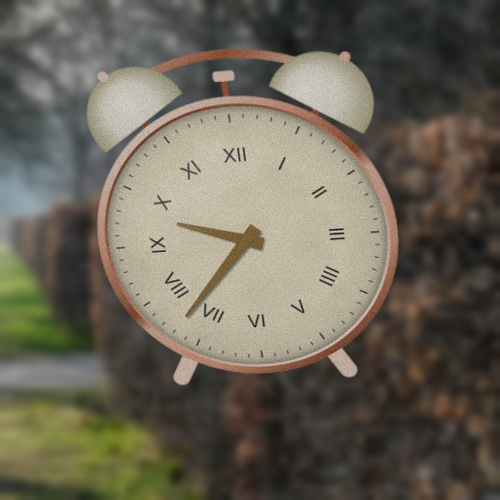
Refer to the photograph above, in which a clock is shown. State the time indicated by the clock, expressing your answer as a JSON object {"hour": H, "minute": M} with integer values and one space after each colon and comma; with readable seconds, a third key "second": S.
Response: {"hour": 9, "minute": 37}
